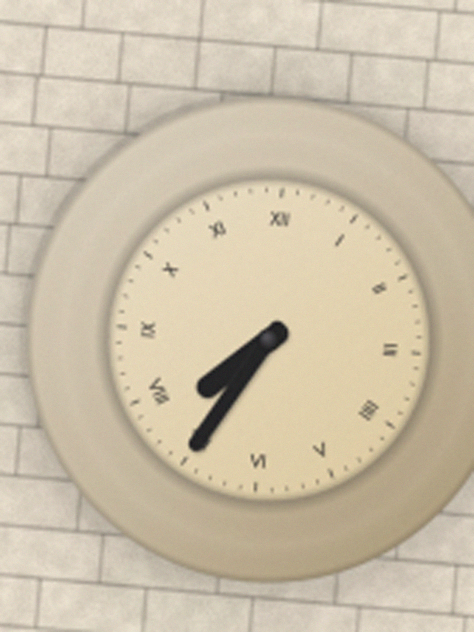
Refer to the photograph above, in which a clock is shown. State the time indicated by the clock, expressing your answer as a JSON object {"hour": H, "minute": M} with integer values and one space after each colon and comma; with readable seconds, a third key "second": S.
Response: {"hour": 7, "minute": 35}
